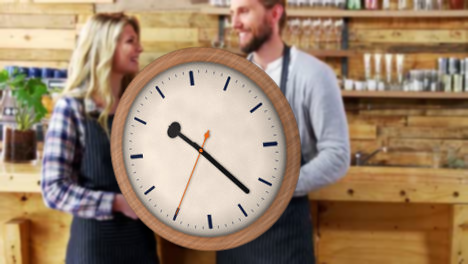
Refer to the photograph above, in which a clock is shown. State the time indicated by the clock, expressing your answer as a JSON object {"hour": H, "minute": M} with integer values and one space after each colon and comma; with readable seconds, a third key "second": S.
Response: {"hour": 10, "minute": 22, "second": 35}
